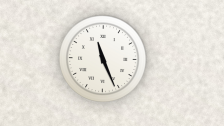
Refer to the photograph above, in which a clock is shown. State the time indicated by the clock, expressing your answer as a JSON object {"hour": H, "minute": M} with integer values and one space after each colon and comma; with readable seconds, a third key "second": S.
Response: {"hour": 11, "minute": 26}
